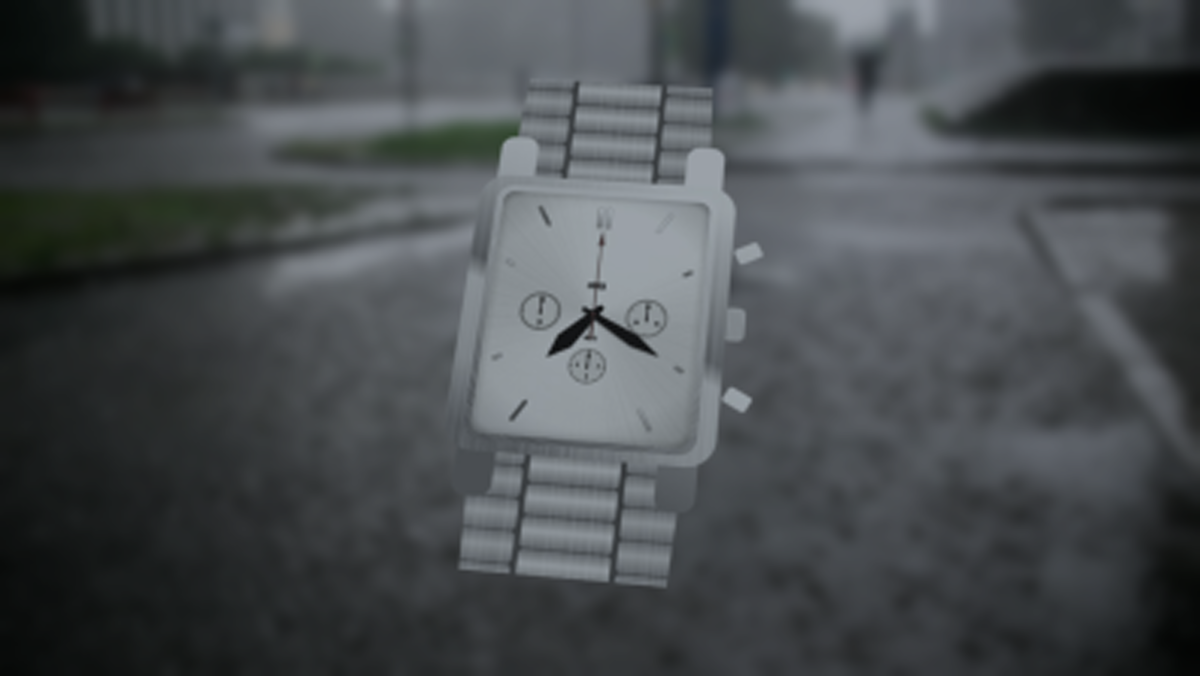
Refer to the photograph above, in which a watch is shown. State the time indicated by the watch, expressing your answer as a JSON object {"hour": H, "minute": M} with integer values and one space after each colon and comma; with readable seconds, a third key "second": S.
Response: {"hour": 7, "minute": 20}
